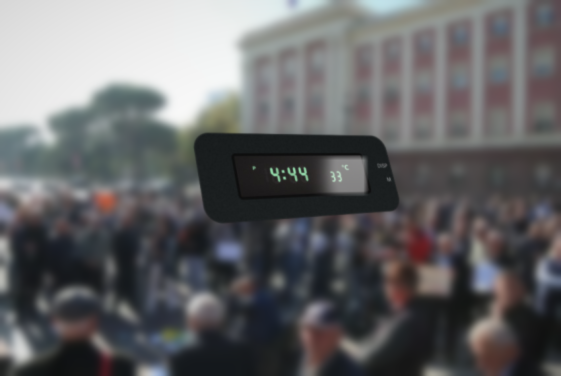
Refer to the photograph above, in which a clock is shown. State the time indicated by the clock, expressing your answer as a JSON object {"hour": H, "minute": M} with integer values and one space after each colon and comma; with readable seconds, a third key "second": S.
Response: {"hour": 4, "minute": 44}
